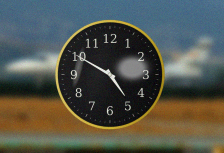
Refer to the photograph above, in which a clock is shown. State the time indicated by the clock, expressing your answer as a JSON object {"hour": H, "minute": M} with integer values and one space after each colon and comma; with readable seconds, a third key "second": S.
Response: {"hour": 4, "minute": 50}
